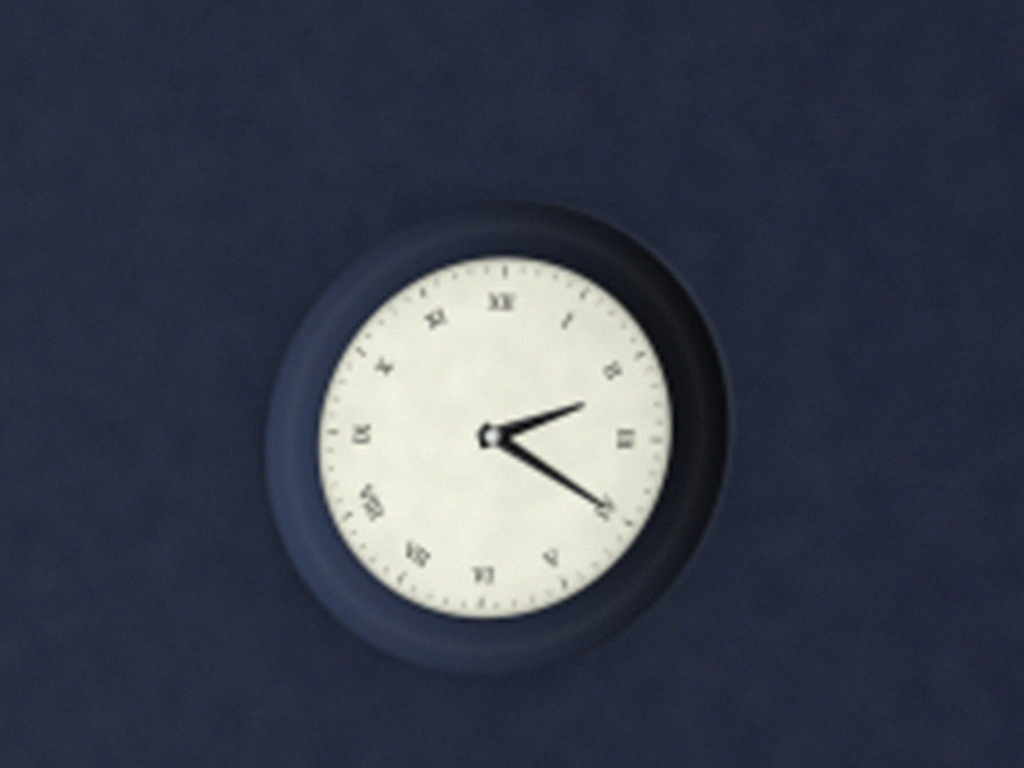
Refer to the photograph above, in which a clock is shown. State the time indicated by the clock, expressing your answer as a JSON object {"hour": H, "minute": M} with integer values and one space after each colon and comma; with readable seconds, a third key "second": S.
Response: {"hour": 2, "minute": 20}
